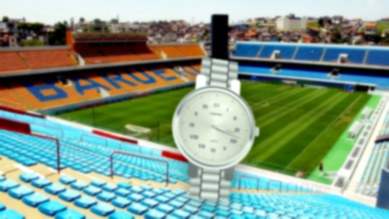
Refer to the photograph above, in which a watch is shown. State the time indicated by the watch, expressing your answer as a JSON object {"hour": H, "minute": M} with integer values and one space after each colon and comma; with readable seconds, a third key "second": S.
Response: {"hour": 3, "minute": 18}
